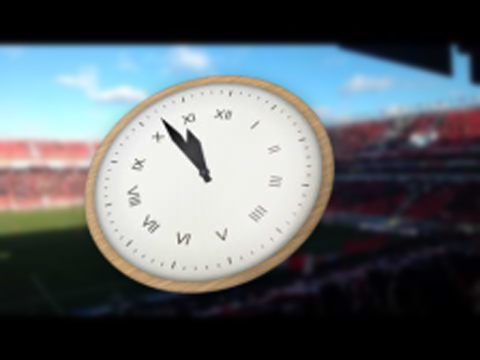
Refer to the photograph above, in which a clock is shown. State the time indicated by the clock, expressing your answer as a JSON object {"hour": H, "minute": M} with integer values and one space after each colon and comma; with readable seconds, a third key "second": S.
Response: {"hour": 10, "minute": 52}
